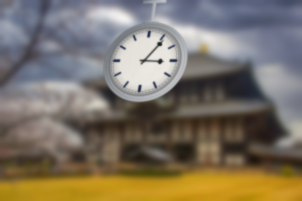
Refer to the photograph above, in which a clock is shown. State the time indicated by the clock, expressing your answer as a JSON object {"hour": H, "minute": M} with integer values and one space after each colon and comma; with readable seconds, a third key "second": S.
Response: {"hour": 3, "minute": 6}
